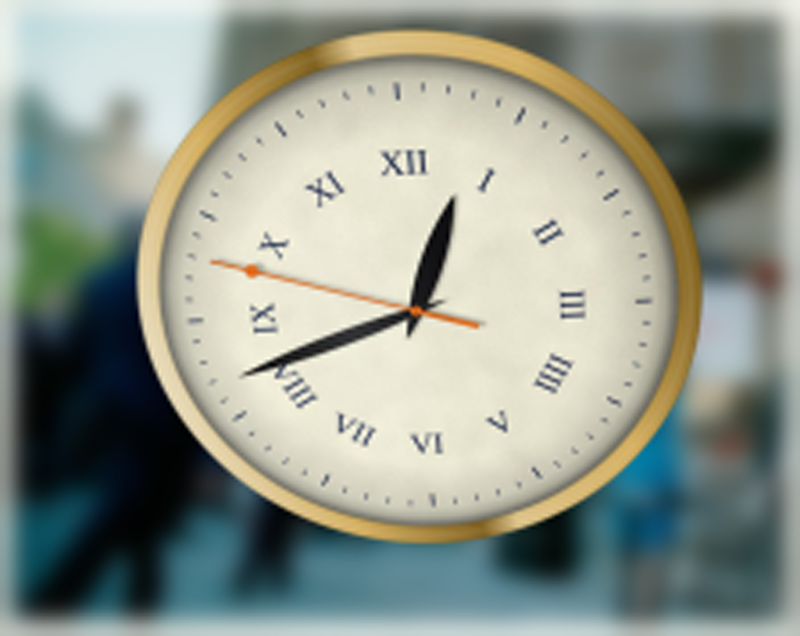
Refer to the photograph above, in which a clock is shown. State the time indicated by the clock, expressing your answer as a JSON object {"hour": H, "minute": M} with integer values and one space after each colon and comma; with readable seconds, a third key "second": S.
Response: {"hour": 12, "minute": 41, "second": 48}
